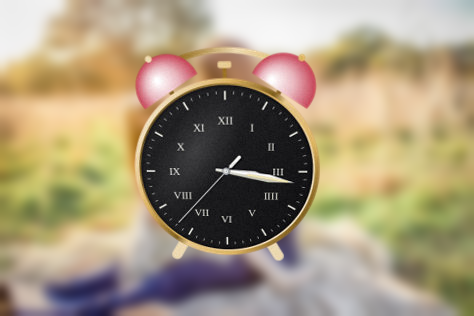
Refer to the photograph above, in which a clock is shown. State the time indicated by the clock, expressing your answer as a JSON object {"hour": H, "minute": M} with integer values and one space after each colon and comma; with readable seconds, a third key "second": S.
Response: {"hour": 3, "minute": 16, "second": 37}
